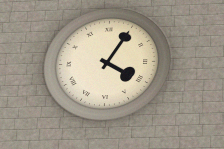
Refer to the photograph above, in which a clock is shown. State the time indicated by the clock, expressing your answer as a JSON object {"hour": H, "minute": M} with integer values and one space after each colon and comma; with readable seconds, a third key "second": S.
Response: {"hour": 4, "minute": 5}
